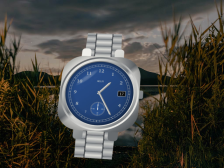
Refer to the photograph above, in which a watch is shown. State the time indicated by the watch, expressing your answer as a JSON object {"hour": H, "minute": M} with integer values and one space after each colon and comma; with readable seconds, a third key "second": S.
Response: {"hour": 1, "minute": 25}
